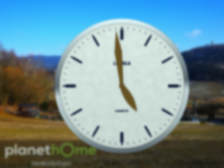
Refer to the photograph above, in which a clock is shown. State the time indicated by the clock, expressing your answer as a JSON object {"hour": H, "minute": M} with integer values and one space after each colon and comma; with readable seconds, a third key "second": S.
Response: {"hour": 4, "minute": 59}
